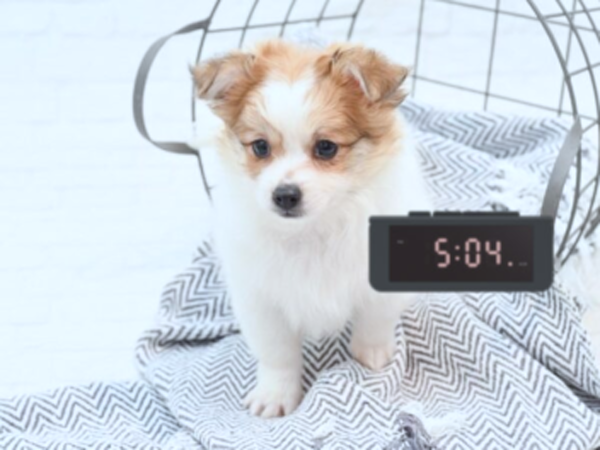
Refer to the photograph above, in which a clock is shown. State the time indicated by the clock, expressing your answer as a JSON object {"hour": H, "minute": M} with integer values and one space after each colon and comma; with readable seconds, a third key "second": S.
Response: {"hour": 5, "minute": 4}
